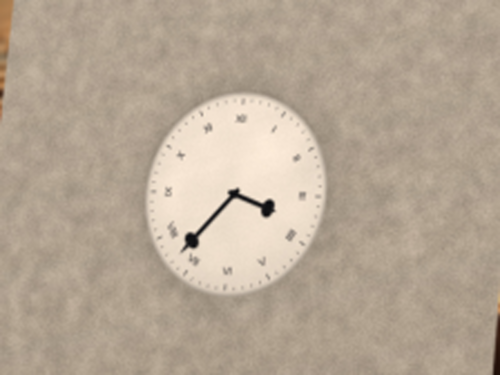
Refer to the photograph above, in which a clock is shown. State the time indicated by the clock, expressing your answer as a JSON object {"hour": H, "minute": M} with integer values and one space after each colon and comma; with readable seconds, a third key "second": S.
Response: {"hour": 3, "minute": 37}
